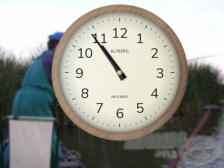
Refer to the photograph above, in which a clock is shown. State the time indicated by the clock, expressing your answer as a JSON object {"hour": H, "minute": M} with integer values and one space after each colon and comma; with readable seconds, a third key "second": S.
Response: {"hour": 10, "minute": 54}
